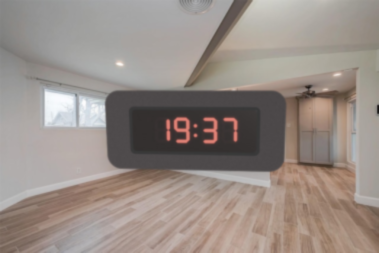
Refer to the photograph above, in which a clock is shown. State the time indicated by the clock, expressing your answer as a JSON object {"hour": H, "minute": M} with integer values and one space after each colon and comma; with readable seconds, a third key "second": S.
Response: {"hour": 19, "minute": 37}
